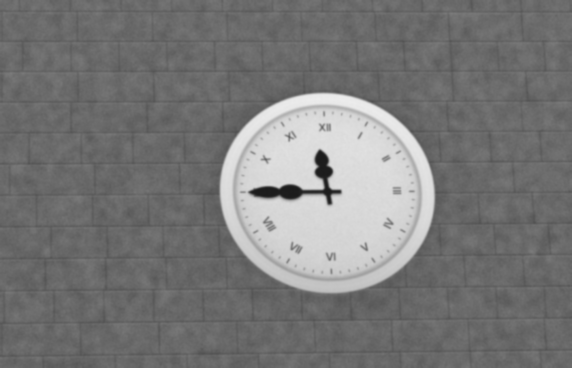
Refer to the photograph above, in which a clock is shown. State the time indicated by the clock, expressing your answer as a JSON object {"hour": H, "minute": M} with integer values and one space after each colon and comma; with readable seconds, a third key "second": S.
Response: {"hour": 11, "minute": 45}
